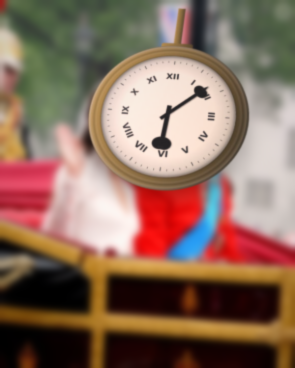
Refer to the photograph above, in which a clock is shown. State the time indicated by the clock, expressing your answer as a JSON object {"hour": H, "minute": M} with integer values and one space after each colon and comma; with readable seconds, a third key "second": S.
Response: {"hour": 6, "minute": 8}
